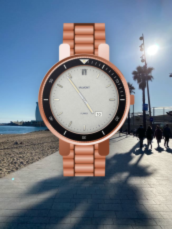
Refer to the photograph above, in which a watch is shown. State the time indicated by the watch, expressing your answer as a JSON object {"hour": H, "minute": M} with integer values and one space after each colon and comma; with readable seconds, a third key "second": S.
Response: {"hour": 4, "minute": 54}
